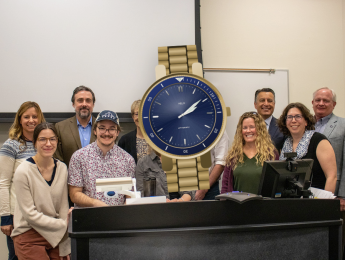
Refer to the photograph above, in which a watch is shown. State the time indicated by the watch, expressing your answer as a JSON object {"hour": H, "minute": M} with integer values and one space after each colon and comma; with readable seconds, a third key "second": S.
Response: {"hour": 2, "minute": 9}
